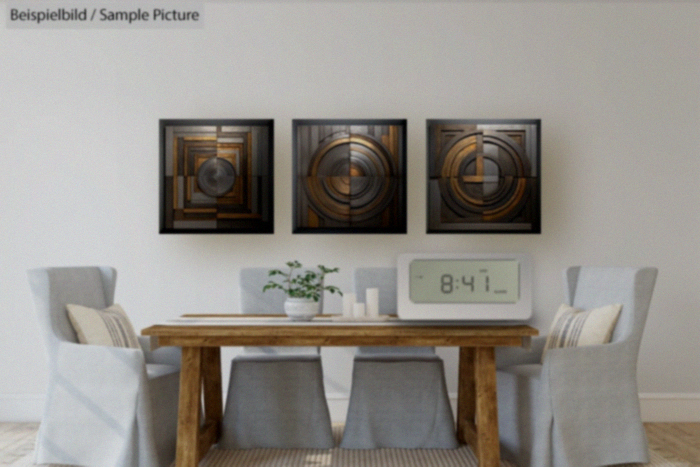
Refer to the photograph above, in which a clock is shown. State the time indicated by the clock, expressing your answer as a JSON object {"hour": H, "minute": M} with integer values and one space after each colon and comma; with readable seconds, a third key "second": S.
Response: {"hour": 8, "minute": 41}
